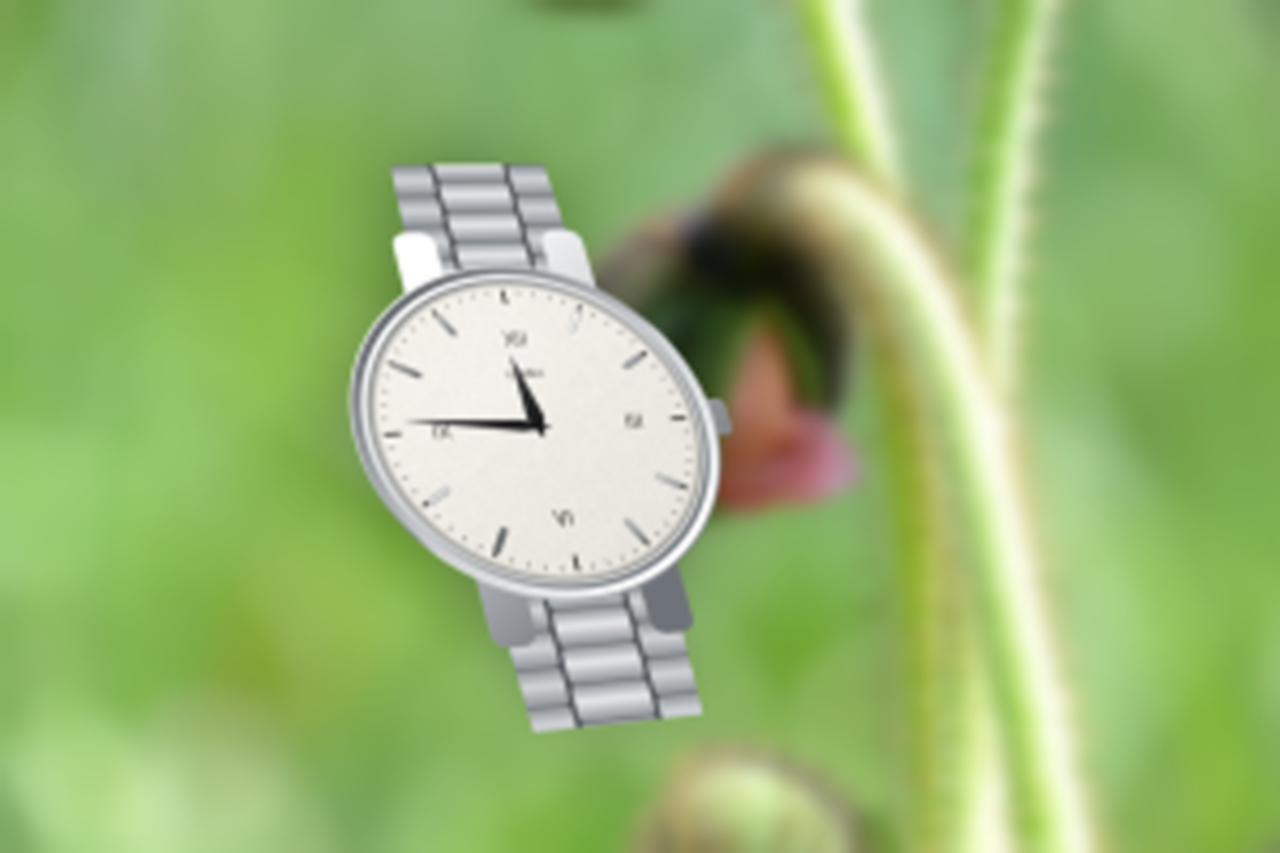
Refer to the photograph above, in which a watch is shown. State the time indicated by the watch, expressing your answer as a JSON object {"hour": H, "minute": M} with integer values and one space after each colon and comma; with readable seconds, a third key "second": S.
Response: {"hour": 11, "minute": 46}
